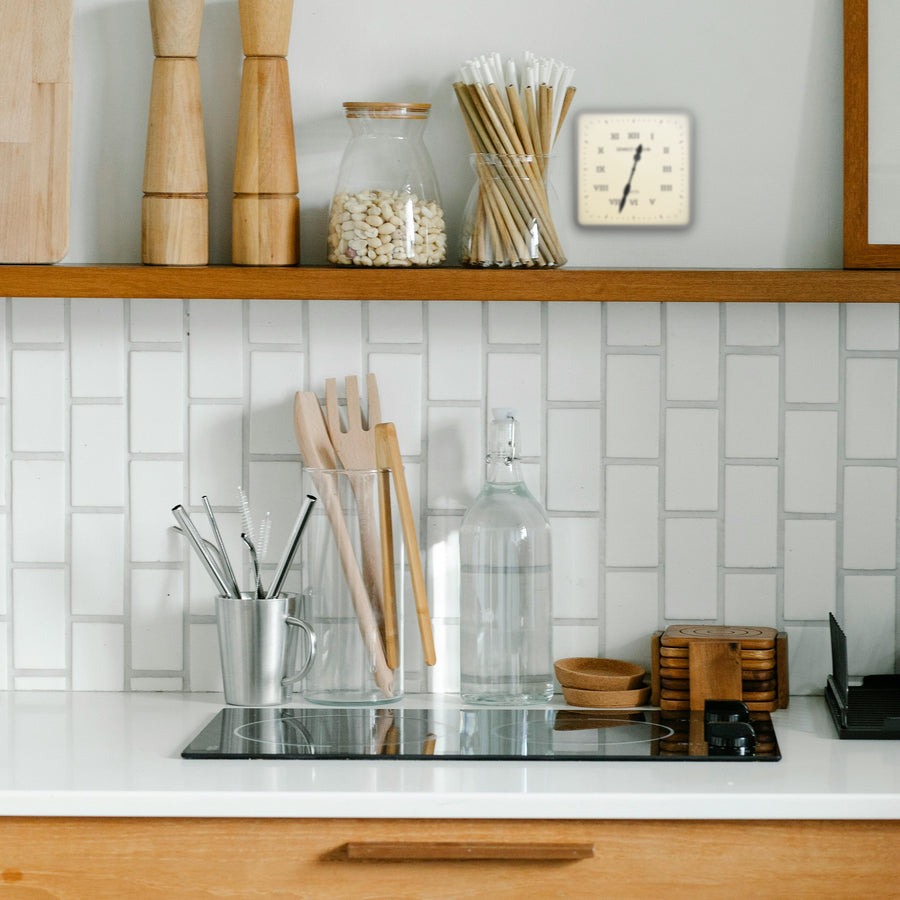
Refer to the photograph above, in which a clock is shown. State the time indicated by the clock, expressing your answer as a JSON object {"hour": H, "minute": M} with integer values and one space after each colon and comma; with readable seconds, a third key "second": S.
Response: {"hour": 12, "minute": 33}
